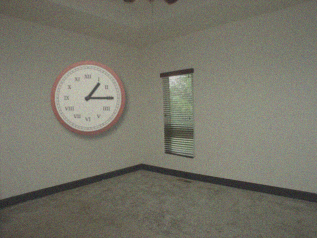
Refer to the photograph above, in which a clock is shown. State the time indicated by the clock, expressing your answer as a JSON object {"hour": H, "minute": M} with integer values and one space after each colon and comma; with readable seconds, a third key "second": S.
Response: {"hour": 1, "minute": 15}
